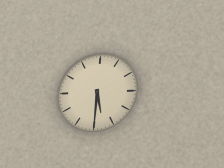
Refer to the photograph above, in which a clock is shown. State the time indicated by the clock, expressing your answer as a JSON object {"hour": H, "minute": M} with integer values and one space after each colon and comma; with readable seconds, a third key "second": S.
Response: {"hour": 5, "minute": 30}
